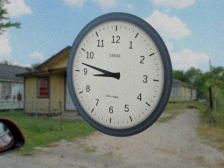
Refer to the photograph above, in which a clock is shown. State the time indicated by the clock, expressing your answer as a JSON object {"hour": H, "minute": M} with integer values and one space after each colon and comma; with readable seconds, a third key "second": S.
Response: {"hour": 8, "minute": 47}
